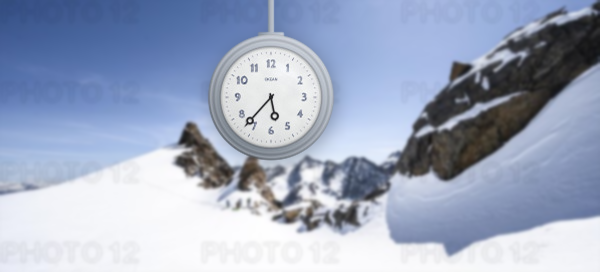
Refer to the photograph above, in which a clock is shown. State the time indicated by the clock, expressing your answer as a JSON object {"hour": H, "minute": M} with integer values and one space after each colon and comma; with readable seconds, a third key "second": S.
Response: {"hour": 5, "minute": 37}
